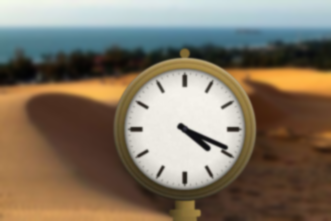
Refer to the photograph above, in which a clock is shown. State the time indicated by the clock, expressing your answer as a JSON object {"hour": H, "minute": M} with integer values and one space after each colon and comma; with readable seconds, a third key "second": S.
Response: {"hour": 4, "minute": 19}
